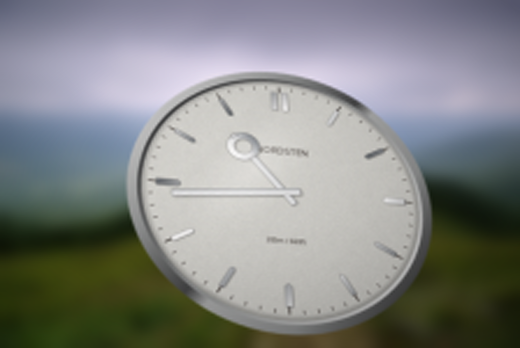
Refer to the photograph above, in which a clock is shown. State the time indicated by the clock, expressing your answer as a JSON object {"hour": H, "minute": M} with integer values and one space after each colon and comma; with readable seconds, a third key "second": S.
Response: {"hour": 10, "minute": 44}
